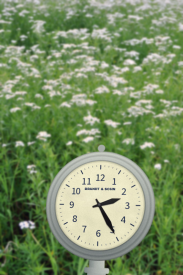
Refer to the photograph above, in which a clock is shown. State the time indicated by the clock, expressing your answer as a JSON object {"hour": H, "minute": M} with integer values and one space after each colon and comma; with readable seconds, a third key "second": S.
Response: {"hour": 2, "minute": 25}
